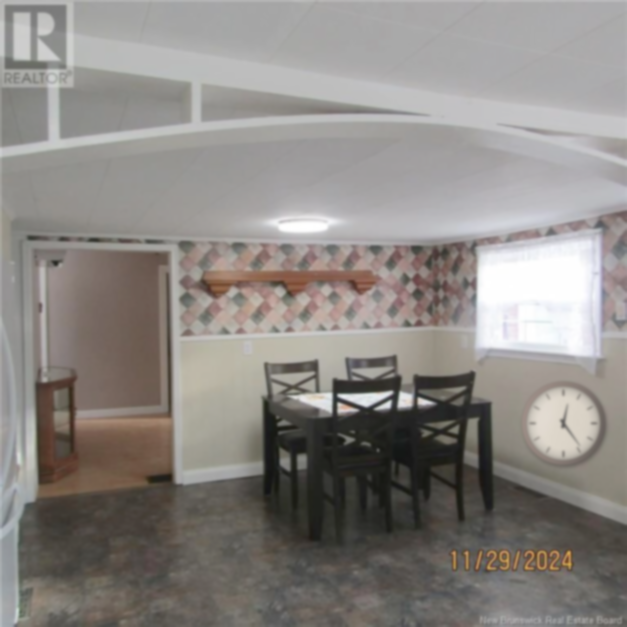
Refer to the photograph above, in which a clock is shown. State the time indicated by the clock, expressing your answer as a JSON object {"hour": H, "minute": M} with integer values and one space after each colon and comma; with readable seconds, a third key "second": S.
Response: {"hour": 12, "minute": 24}
